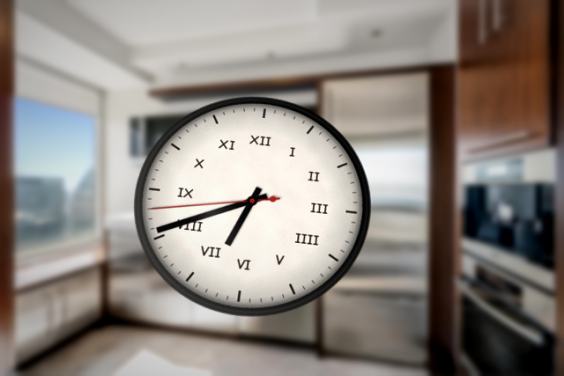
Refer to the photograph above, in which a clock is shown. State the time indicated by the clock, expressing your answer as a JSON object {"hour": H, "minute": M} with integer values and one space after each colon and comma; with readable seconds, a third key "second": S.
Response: {"hour": 6, "minute": 40, "second": 43}
